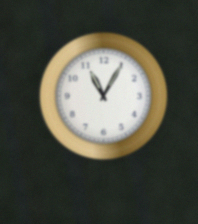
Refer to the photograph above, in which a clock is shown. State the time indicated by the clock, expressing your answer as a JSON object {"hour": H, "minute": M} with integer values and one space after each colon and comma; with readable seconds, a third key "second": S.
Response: {"hour": 11, "minute": 5}
